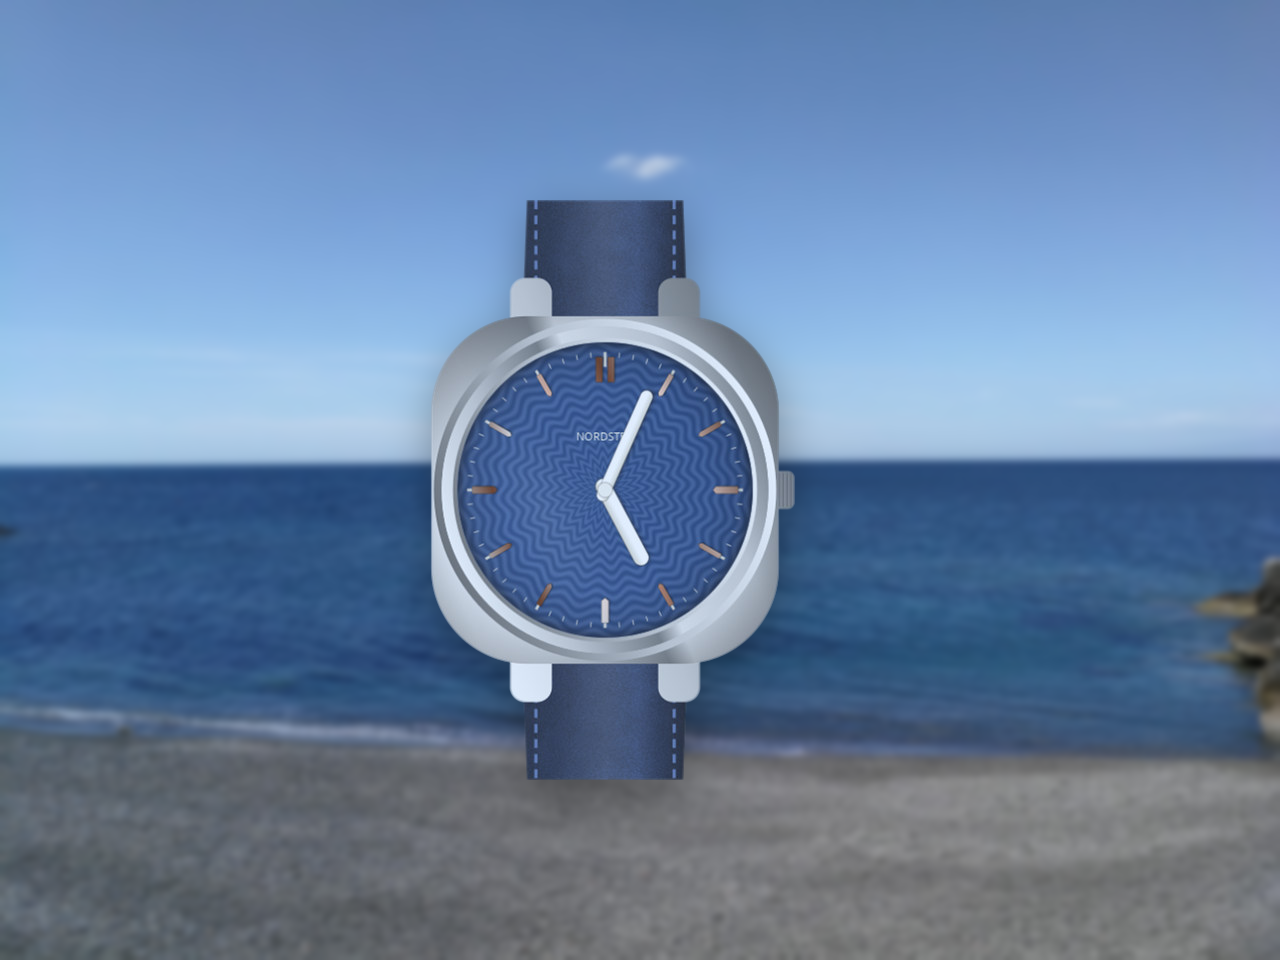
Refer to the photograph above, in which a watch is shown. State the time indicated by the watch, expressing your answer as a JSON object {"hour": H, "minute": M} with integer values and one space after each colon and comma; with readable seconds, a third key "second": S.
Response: {"hour": 5, "minute": 4}
